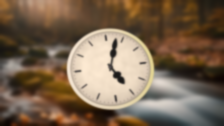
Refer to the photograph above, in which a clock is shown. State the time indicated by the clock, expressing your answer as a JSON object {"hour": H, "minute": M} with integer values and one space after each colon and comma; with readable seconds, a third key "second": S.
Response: {"hour": 5, "minute": 3}
